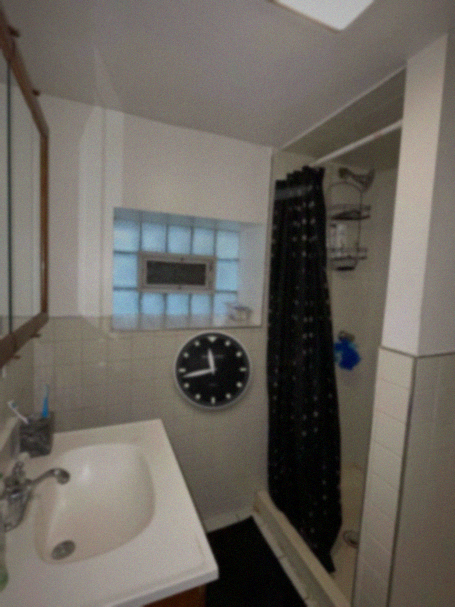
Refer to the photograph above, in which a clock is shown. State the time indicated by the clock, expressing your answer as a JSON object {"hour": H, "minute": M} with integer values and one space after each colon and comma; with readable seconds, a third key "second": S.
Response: {"hour": 11, "minute": 43}
